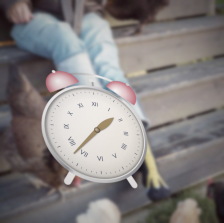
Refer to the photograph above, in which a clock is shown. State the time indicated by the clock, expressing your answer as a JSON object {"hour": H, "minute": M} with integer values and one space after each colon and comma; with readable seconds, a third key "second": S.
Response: {"hour": 1, "minute": 37}
